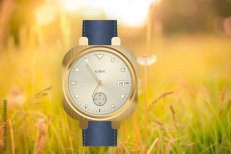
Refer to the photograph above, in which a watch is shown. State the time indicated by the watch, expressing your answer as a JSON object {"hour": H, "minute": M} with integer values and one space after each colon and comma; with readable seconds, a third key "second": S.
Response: {"hour": 6, "minute": 54}
